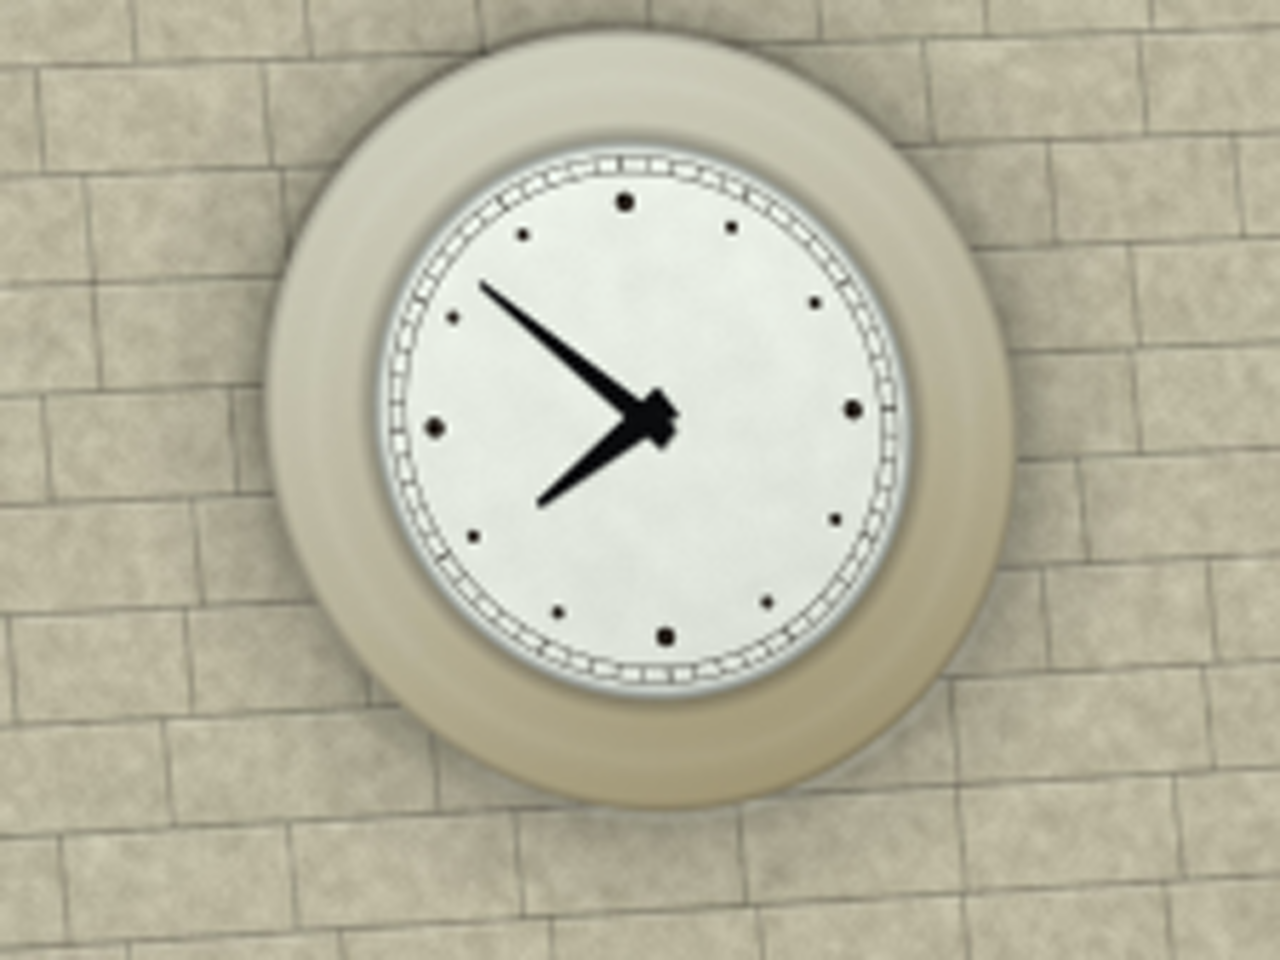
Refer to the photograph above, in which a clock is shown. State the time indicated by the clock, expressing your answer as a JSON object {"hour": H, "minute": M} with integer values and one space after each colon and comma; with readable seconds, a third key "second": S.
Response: {"hour": 7, "minute": 52}
